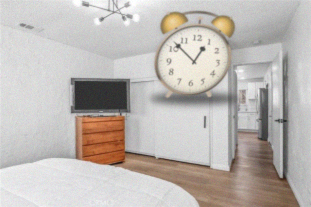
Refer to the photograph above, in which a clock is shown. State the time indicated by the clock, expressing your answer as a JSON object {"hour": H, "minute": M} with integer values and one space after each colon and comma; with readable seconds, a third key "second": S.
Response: {"hour": 12, "minute": 52}
